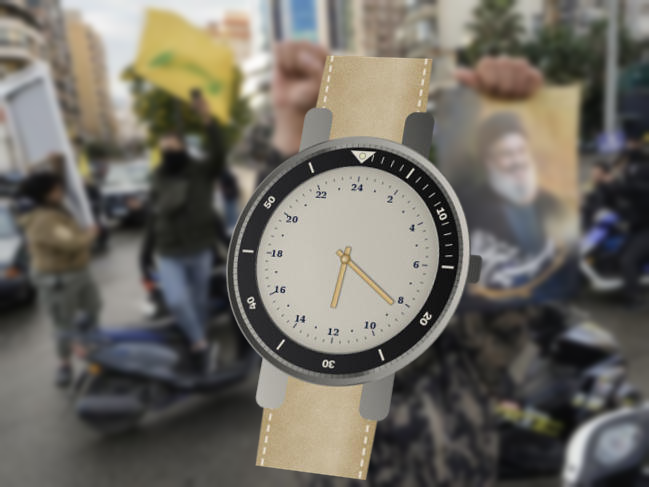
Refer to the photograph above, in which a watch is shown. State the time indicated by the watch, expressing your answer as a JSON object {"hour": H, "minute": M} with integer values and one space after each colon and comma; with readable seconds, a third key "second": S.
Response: {"hour": 12, "minute": 21}
